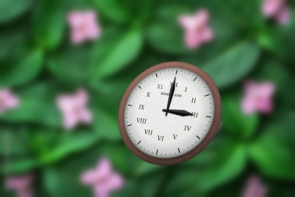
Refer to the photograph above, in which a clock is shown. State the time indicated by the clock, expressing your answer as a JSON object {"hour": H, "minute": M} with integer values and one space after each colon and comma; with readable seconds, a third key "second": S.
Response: {"hour": 3, "minute": 0}
